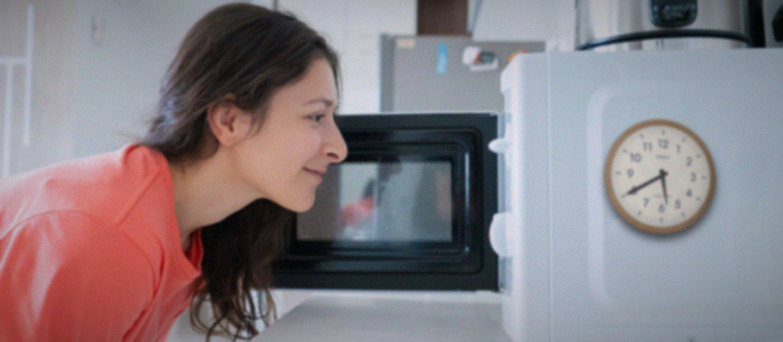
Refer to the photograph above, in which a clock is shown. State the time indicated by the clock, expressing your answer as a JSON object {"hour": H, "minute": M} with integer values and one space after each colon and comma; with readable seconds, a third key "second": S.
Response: {"hour": 5, "minute": 40}
